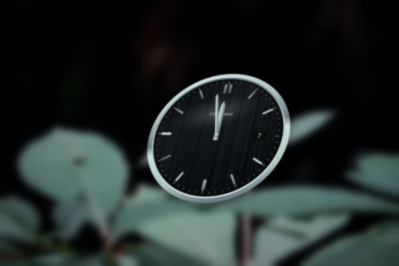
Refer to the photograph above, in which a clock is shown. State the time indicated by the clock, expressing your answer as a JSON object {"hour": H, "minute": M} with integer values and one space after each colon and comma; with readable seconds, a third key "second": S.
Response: {"hour": 11, "minute": 58}
